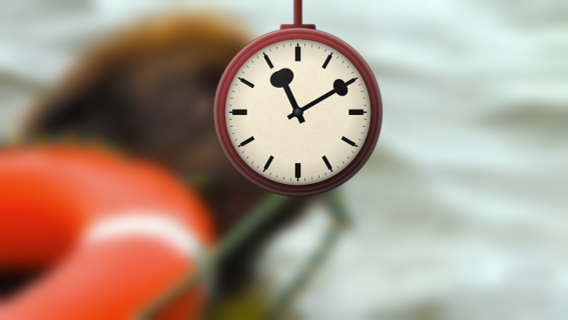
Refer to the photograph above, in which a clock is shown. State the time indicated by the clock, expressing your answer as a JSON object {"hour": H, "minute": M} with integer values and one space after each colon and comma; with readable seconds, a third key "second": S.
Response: {"hour": 11, "minute": 10}
